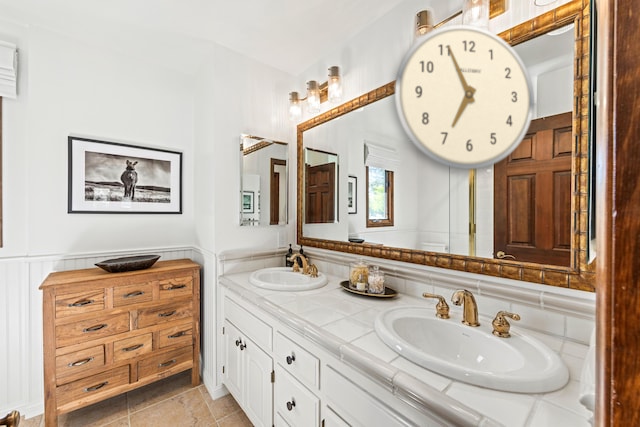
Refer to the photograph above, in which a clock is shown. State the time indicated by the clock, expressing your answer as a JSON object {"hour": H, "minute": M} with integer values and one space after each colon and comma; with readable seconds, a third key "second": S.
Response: {"hour": 6, "minute": 56}
